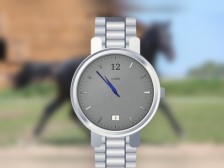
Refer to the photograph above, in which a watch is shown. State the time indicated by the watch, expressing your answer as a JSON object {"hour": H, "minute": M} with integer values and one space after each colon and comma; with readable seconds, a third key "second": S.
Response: {"hour": 10, "minute": 53}
